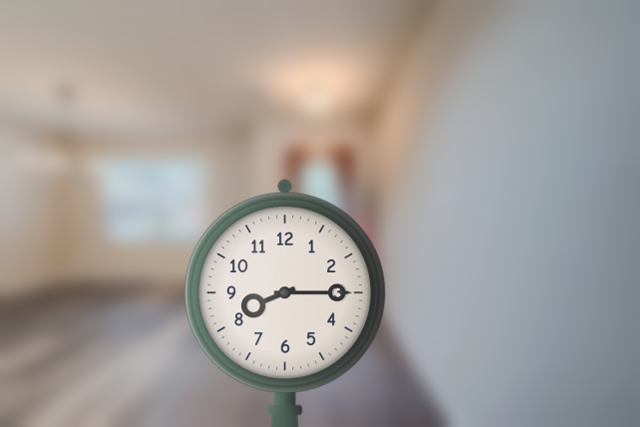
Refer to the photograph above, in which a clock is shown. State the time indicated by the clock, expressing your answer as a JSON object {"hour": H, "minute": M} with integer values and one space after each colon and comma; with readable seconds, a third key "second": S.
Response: {"hour": 8, "minute": 15}
